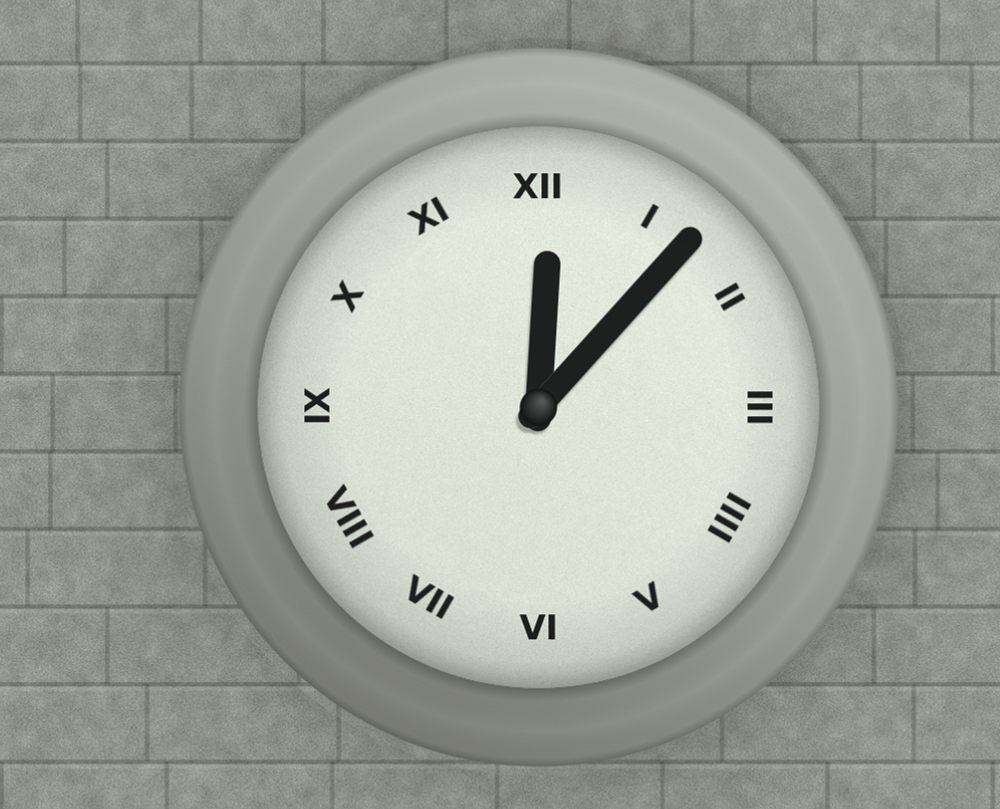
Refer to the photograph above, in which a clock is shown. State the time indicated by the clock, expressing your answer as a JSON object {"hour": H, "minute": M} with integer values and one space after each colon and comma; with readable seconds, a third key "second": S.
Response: {"hour": 12, "minute": 7}
